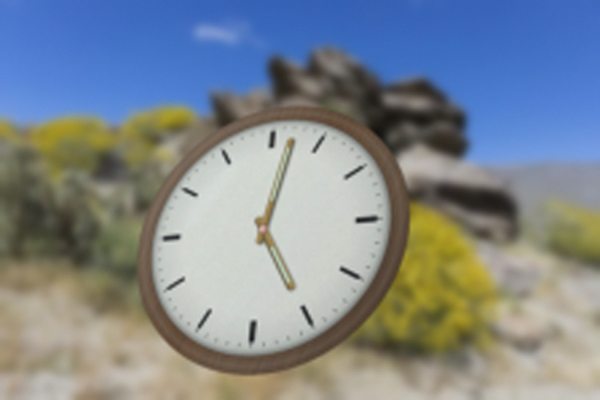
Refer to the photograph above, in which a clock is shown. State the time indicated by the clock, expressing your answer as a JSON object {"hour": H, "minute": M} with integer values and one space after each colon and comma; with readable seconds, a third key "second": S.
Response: {"hour": 5, "minute": 2}
